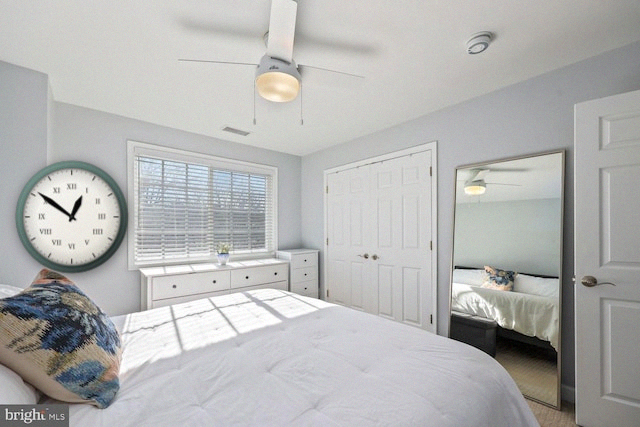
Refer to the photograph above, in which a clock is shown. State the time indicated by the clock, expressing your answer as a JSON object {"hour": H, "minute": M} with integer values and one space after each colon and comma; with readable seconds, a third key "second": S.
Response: {"hour": 12, "minute": 51}
